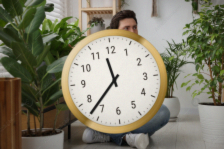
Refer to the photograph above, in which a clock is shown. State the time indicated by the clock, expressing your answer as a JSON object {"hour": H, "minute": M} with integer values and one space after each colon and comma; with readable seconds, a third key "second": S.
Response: {"hour": 11, "minute": 37}
